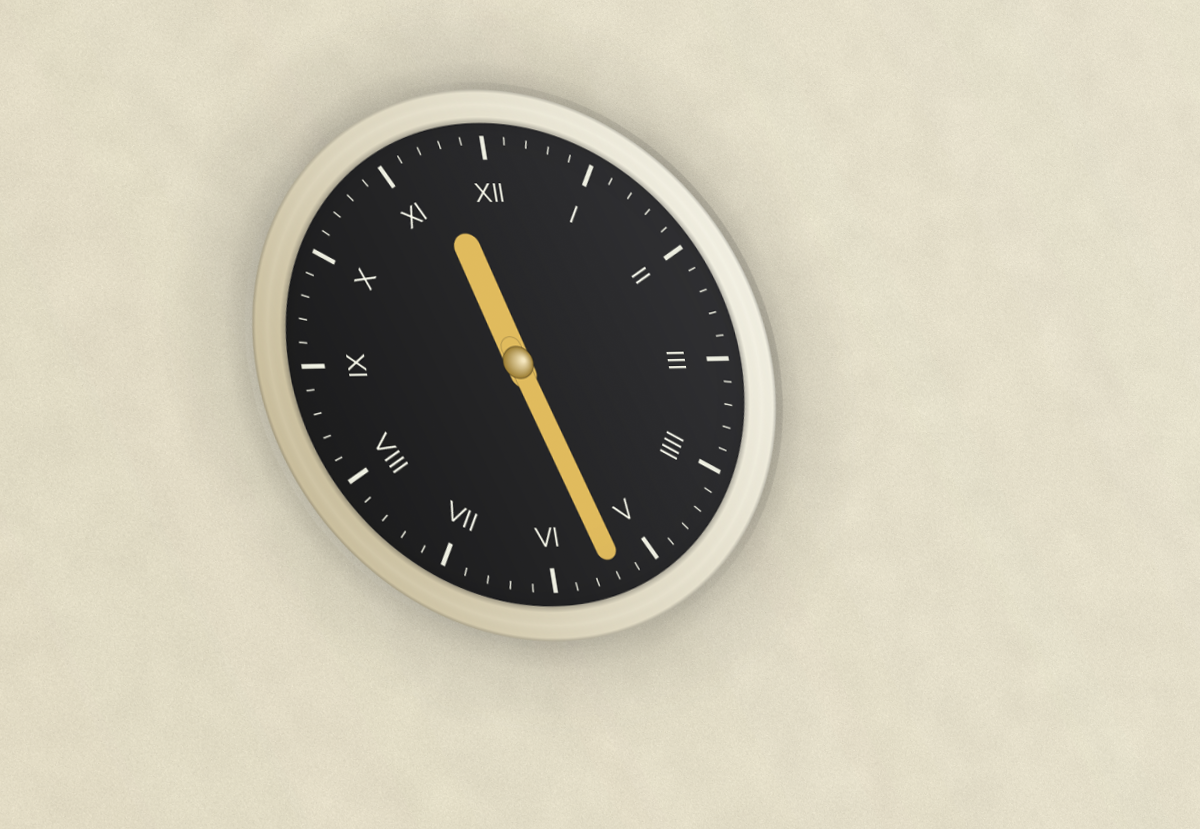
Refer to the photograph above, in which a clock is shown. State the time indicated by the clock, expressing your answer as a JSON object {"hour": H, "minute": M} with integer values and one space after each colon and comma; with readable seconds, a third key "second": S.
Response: {"hour": 11, "minute": 27}
